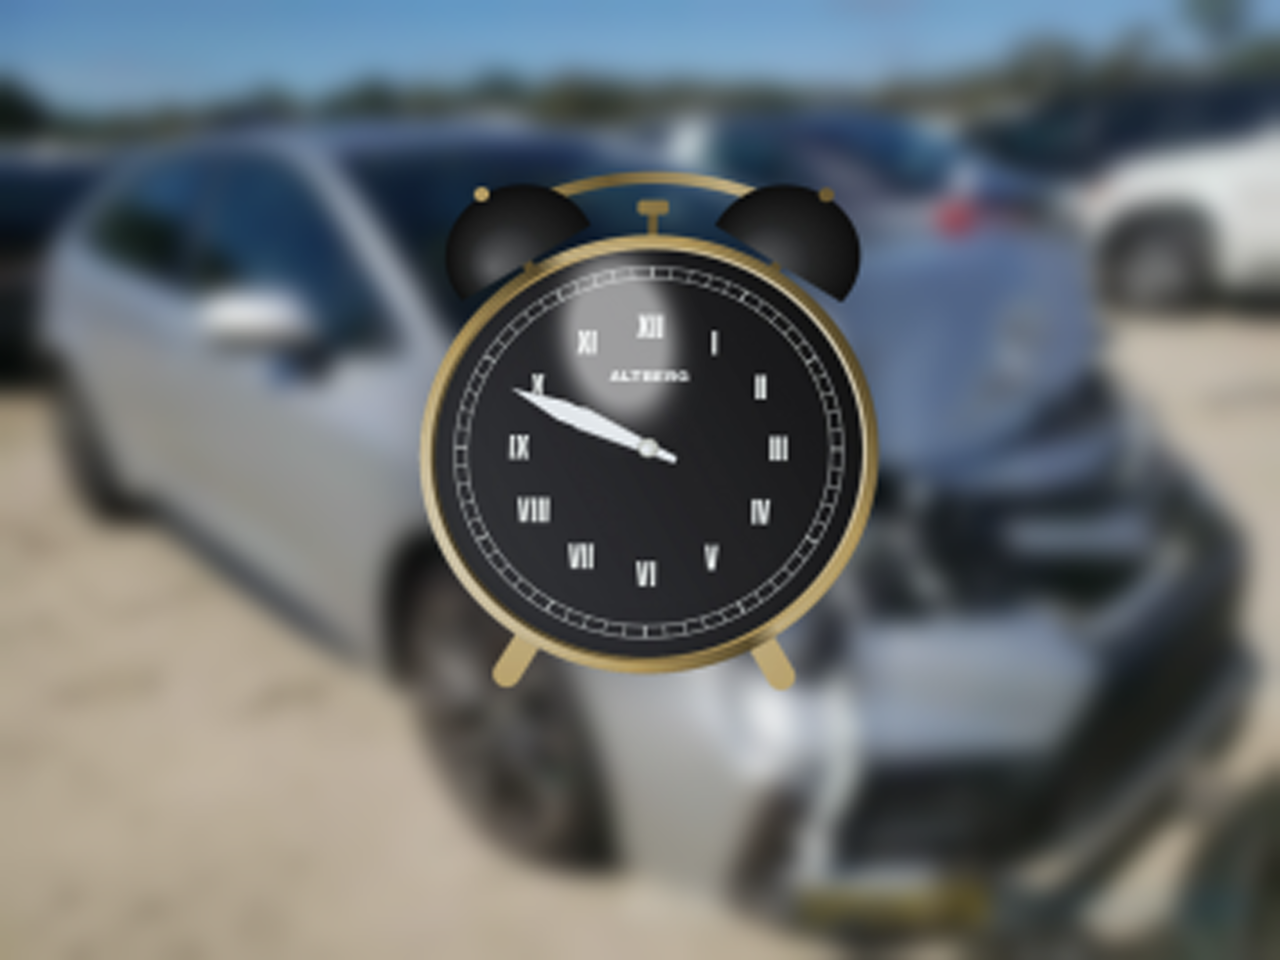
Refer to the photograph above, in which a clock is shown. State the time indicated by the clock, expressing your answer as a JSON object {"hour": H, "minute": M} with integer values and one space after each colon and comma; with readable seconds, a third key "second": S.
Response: {"hour": 9, "minute": 49}
